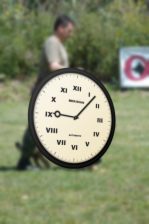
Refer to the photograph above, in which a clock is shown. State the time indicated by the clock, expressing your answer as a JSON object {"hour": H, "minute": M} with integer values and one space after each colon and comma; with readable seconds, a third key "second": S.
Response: {"hour": 9, "minute": 7}
